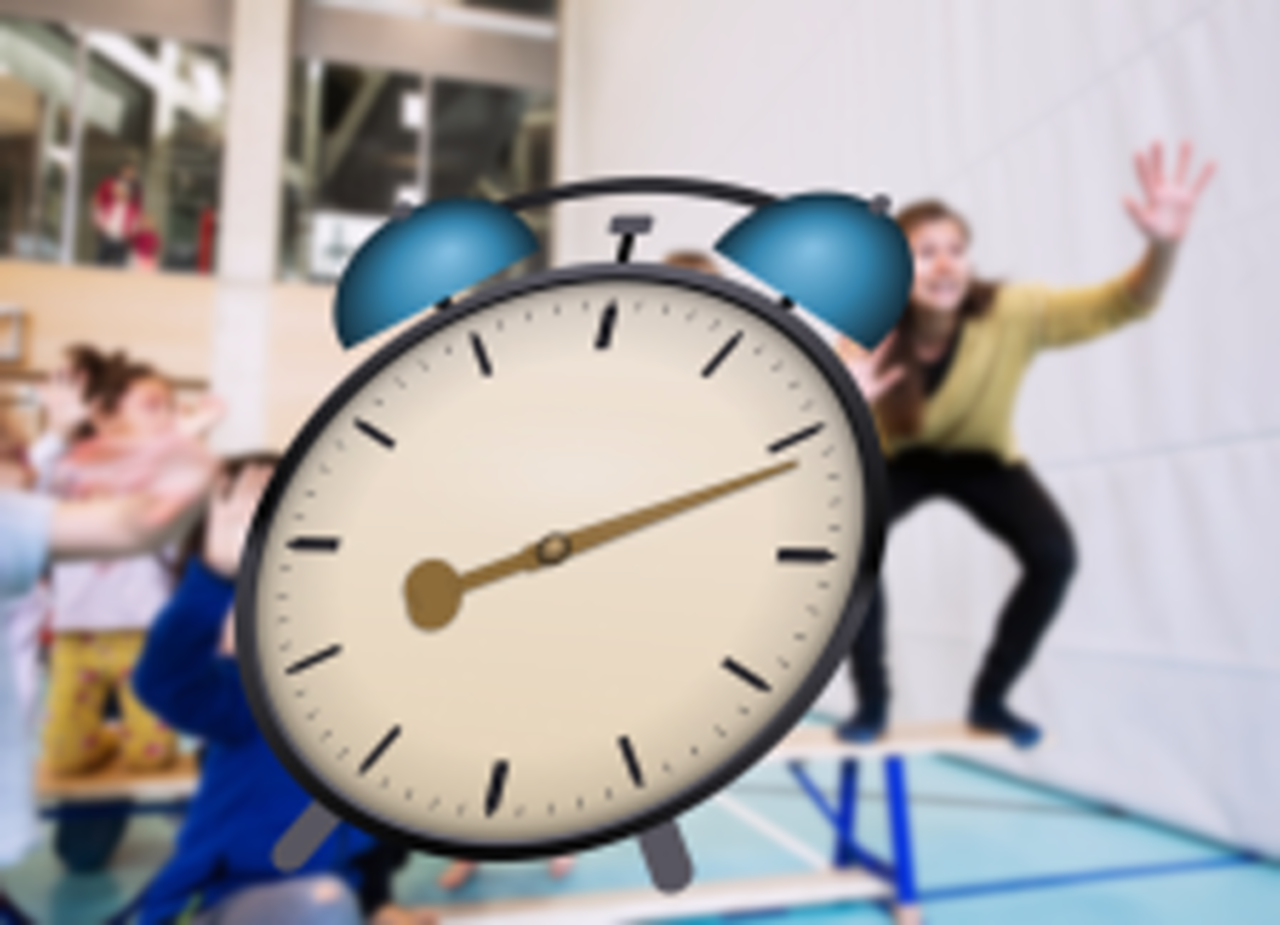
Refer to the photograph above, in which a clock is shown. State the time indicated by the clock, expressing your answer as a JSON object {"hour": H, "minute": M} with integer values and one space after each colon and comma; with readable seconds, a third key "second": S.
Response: {"hour": 8, "minute": 11}
